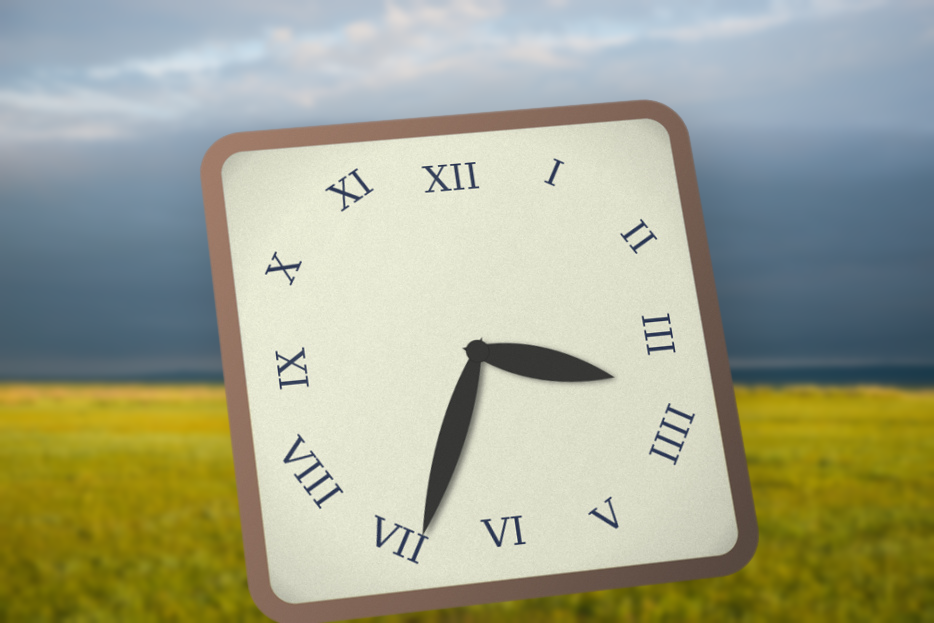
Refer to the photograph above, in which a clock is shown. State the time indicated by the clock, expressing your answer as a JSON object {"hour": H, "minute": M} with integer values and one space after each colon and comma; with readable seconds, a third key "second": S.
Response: {"hour": 3, "minute": 34}
